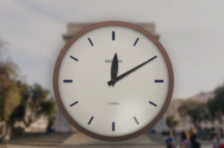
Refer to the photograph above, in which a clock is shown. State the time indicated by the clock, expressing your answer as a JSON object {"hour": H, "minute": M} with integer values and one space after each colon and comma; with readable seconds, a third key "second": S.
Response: {"hour": 12, "minute": 10}
